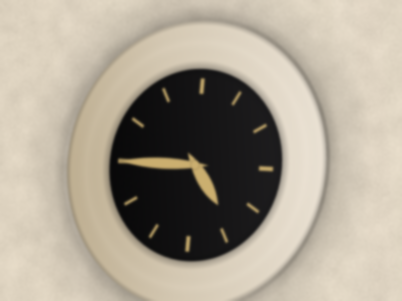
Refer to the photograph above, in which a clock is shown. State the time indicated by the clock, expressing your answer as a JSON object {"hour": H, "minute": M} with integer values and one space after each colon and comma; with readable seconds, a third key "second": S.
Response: {"hour": 4, "minute": 45}
